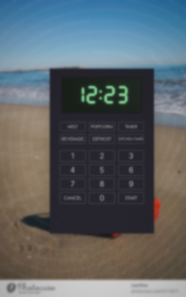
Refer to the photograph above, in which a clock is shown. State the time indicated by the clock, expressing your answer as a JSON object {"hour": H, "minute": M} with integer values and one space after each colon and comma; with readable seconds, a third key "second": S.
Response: {"hour": 12, "minute": 23}
